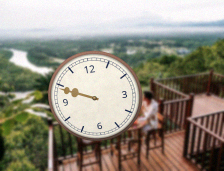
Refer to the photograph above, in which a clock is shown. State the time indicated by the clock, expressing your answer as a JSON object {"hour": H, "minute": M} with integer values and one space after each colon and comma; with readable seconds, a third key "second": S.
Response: {"hour": 9, "minute": 49}
